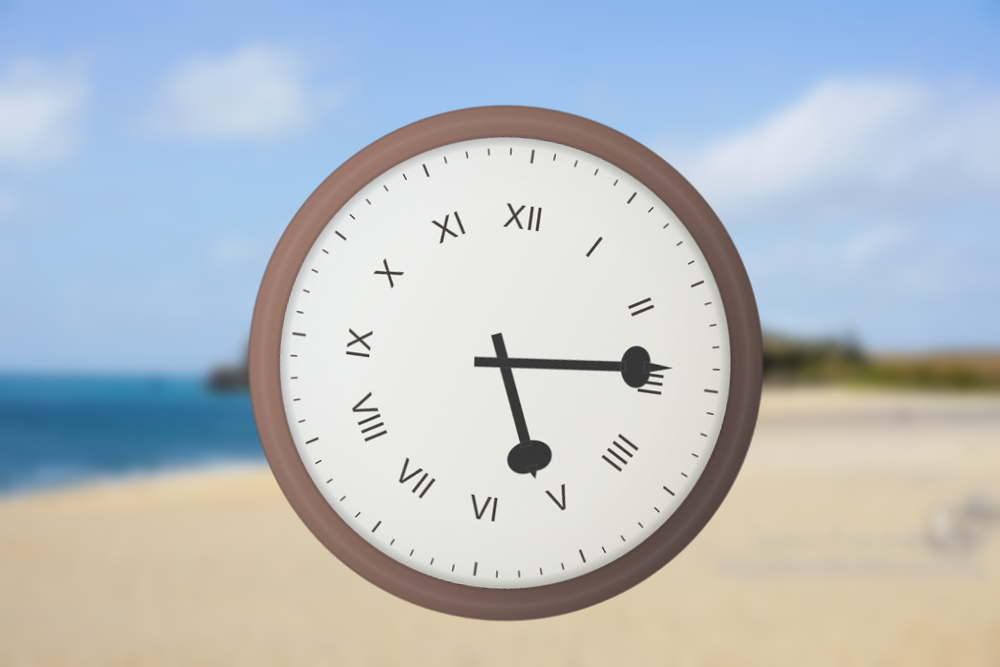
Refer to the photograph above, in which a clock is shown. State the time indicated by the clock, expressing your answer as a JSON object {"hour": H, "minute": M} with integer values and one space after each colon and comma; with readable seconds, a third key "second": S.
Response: {"hour": 5, "minute": 14}
